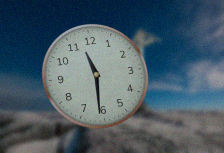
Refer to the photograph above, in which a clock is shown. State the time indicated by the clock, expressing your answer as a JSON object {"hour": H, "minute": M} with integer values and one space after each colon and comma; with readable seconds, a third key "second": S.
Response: {"hour": 11, "minute": 31}
